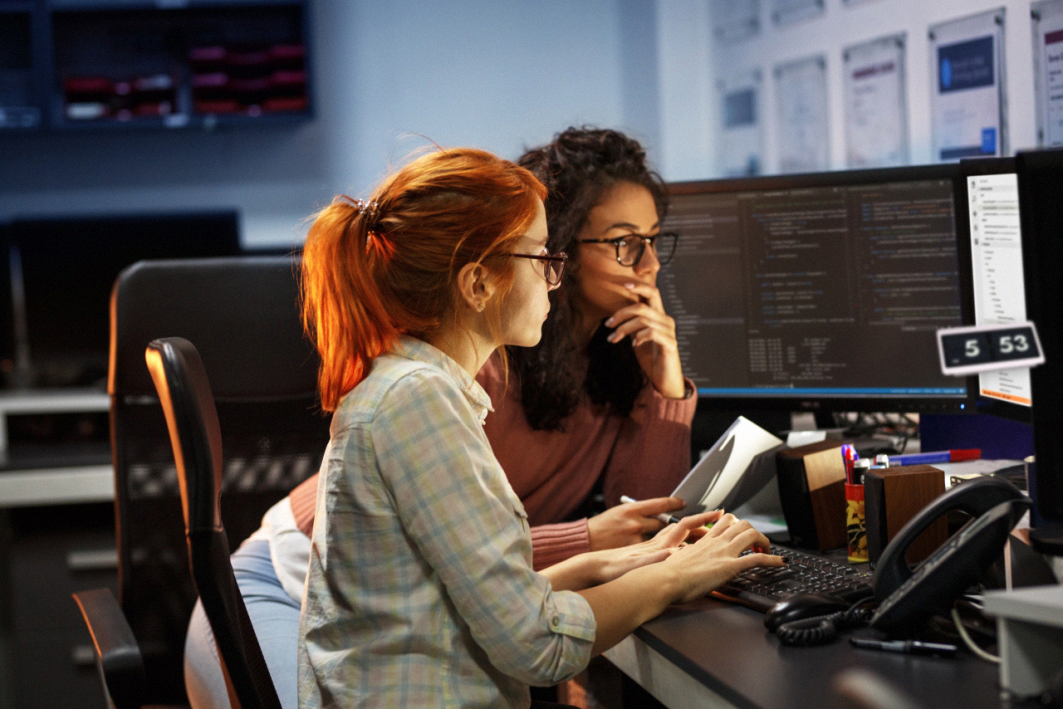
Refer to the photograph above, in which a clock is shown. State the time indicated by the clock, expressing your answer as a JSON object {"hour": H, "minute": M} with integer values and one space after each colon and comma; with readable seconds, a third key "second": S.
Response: {"hour": 5, "minute": 53}
